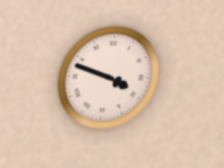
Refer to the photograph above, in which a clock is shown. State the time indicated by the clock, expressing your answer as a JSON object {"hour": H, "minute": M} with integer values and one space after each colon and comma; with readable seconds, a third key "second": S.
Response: {"hour": 3, "minute": 48}
